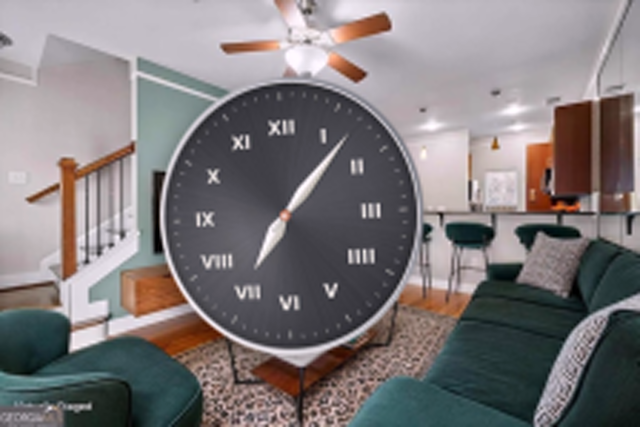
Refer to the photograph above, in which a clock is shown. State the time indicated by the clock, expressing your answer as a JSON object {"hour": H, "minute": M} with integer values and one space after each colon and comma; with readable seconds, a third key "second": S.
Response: {"hour": 7, "minute": 7}
